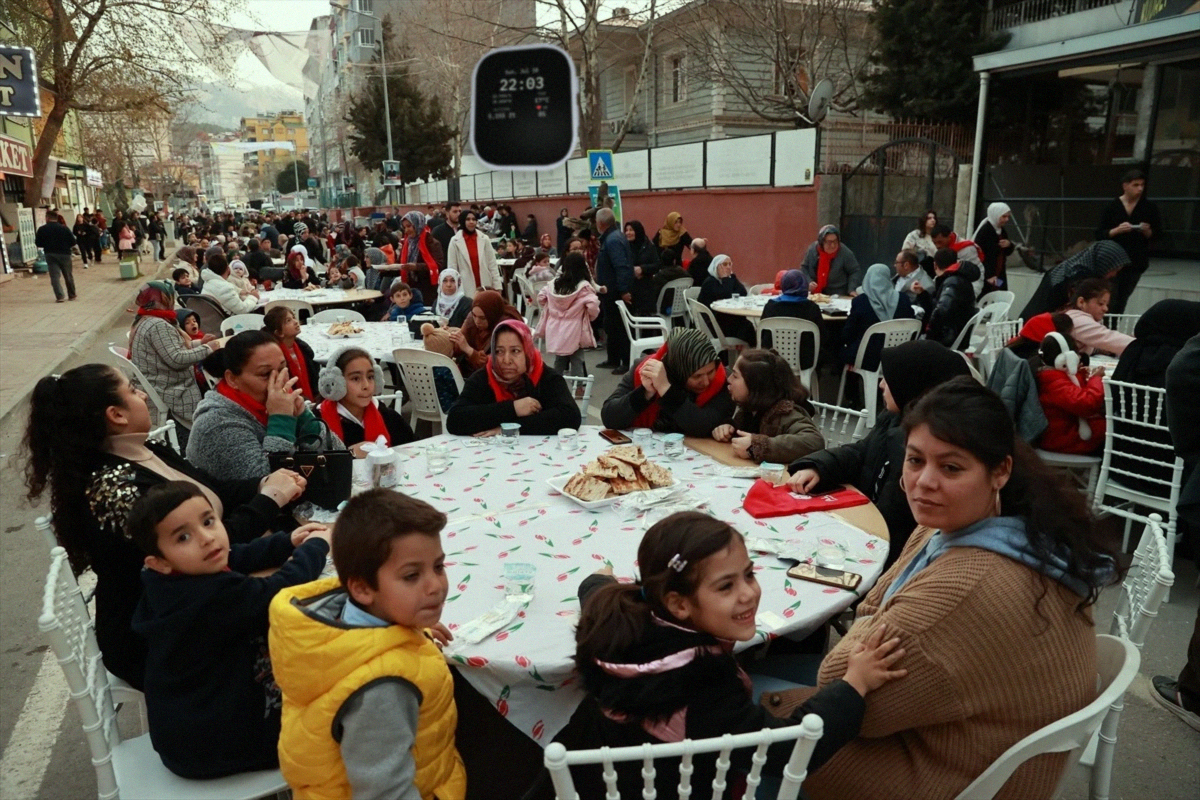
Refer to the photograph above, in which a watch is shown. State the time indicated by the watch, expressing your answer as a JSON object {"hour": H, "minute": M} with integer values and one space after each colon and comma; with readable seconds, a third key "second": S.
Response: {"hour": 22, "minute": 3}
